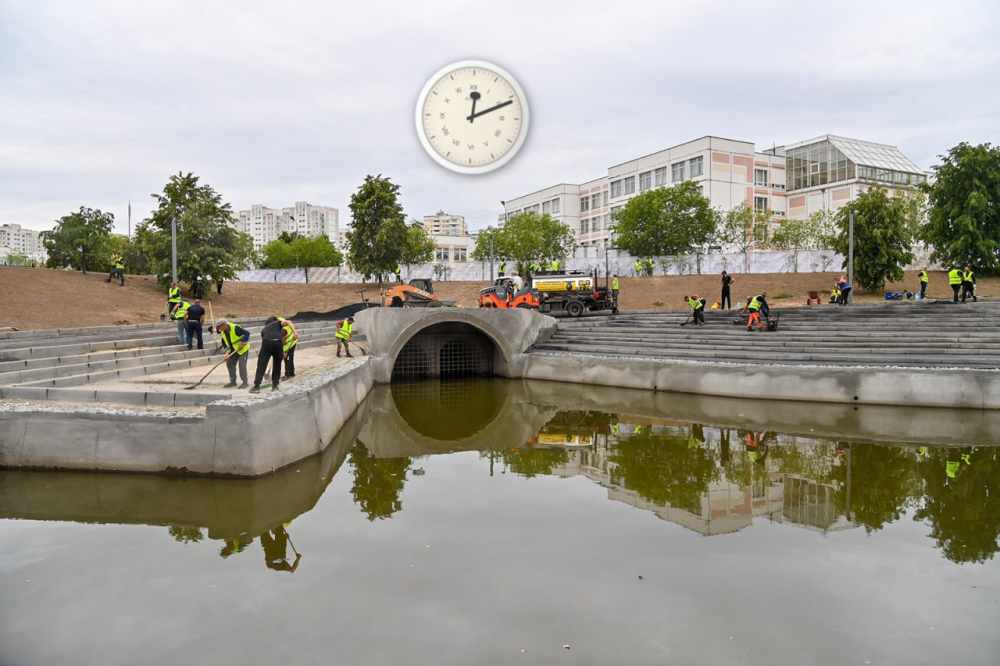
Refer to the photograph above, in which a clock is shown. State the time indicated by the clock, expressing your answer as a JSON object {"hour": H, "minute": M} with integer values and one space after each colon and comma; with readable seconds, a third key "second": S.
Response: {"hour": 12, "minute": 11}
